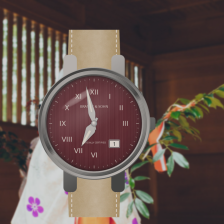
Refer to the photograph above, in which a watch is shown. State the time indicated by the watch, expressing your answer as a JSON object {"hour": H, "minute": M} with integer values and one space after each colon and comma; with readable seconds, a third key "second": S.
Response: {"hour": 6, "minute": 58}
